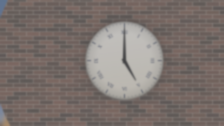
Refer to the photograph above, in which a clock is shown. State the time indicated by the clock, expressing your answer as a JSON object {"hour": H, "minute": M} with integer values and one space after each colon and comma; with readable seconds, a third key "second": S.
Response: {"hour": 5, "minute": 0}
